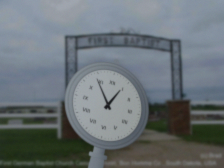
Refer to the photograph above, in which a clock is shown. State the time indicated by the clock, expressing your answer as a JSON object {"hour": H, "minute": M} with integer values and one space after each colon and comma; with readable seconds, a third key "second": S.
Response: {"hour": 12, "minute": 54}
